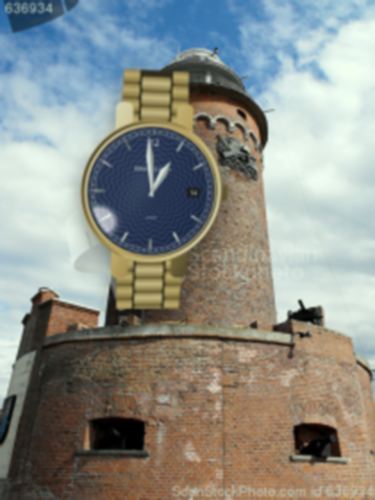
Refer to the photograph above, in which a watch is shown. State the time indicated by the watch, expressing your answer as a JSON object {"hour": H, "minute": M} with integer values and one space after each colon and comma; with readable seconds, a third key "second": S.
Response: {"hour": 12, "minute": 59}
